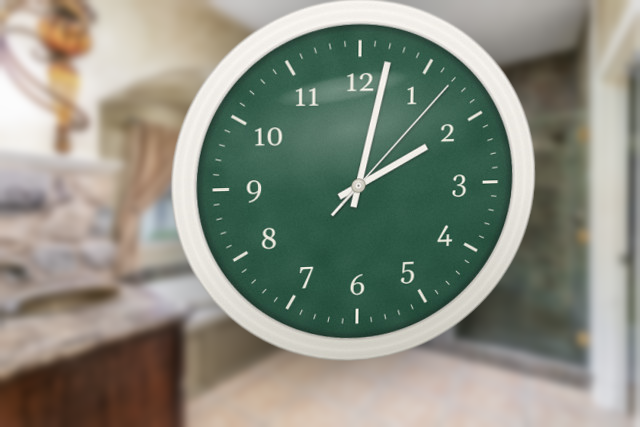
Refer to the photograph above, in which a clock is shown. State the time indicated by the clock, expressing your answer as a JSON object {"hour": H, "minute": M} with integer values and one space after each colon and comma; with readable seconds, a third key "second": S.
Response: {"hour": 2, "minute": 2, "second": 7}
